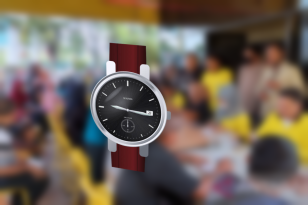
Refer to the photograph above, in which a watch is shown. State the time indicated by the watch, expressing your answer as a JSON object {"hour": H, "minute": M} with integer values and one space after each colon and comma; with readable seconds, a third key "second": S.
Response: {"hour": 9, "minute": 16}
